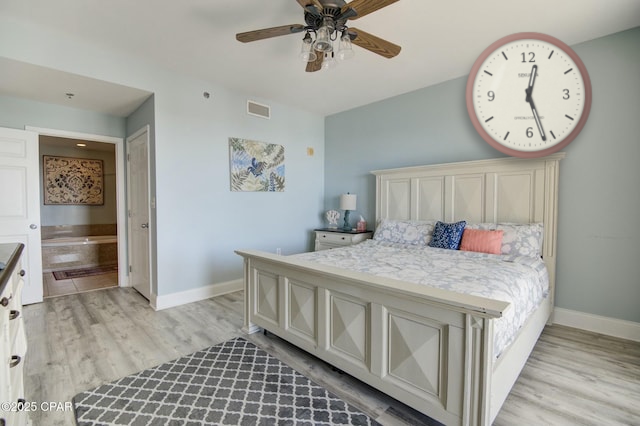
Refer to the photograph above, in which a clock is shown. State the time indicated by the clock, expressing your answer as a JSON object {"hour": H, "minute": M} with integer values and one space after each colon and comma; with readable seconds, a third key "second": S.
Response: {"hour": 12, "minute": 27}
